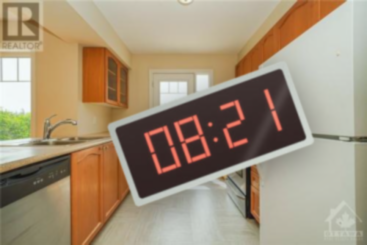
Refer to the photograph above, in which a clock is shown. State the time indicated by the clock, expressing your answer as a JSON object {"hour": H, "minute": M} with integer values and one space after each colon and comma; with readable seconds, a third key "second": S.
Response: {"hour": 8, "minute": 21}
